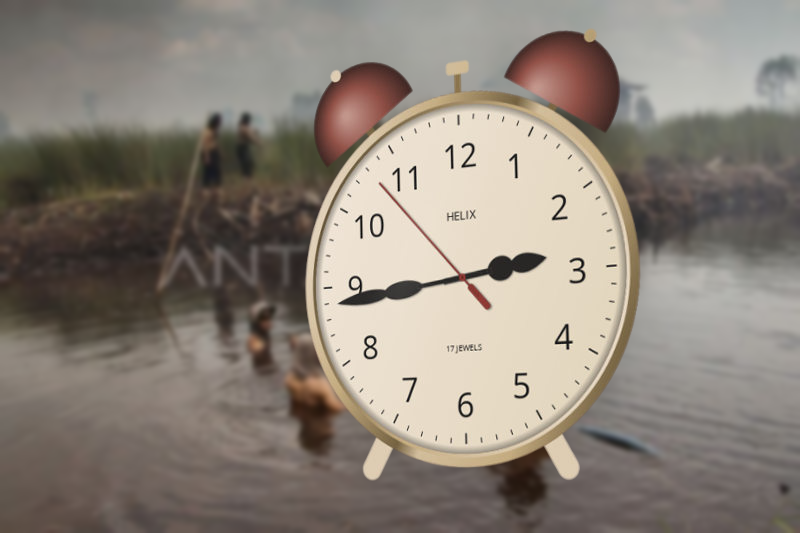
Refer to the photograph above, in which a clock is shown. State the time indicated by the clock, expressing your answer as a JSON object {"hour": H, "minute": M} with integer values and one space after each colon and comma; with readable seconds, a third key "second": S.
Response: {"hour": 2, "minute": 43, "second": 53}
